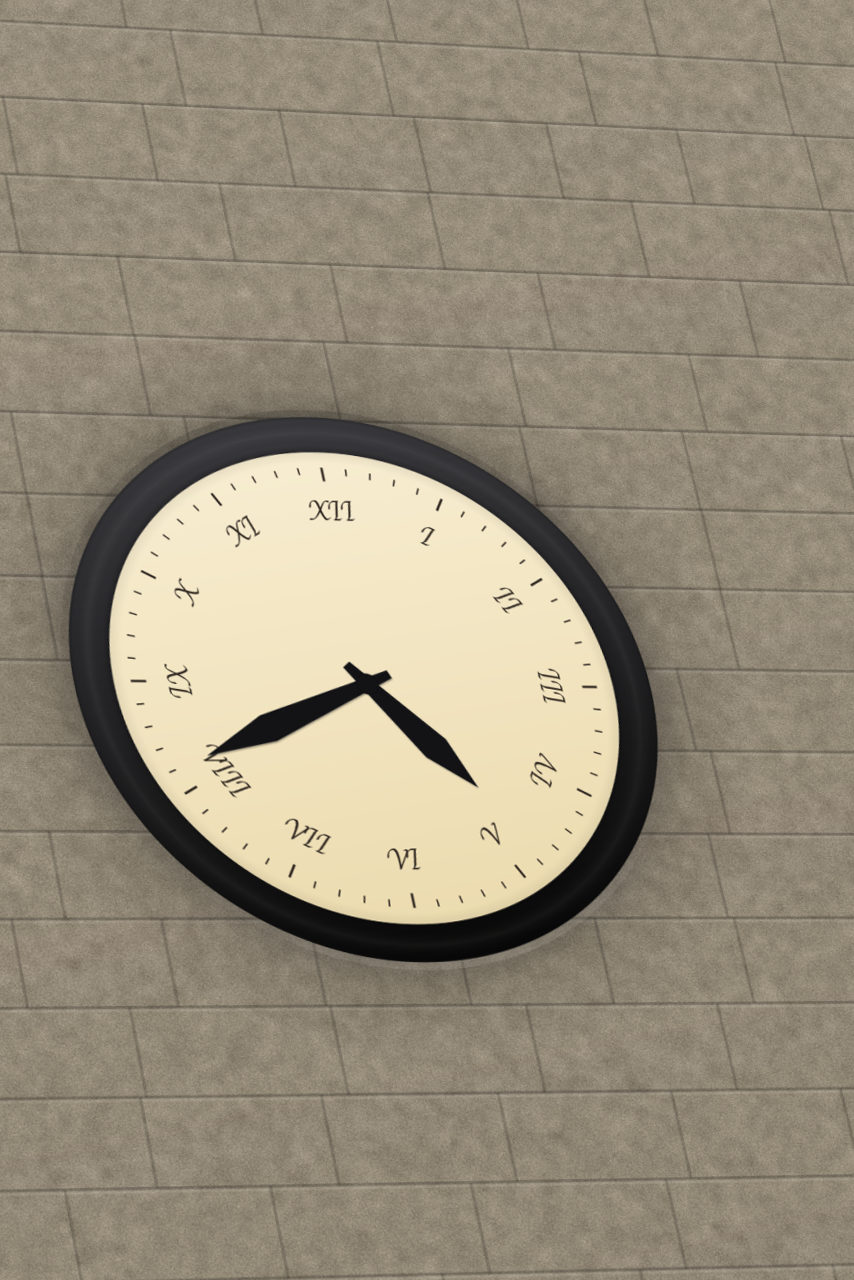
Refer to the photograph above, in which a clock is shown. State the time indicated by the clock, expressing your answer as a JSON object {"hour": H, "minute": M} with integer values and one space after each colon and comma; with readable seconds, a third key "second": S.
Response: {"hour": 4, "minute": 41}
